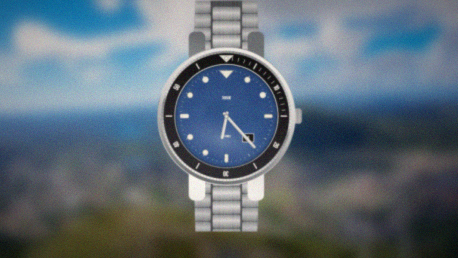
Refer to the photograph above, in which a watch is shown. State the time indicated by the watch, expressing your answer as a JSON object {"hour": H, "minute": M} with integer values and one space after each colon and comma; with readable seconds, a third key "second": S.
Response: {"hour": 6, "minute": 23}
